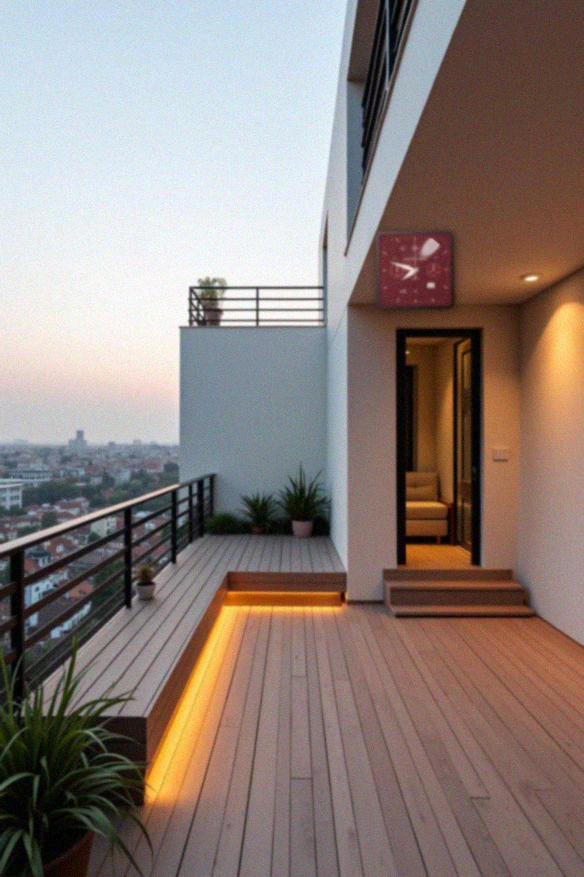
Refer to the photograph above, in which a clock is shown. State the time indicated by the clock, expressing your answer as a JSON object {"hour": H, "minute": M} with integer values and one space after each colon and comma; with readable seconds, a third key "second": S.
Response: {"hour": 7, "minute": 48}
